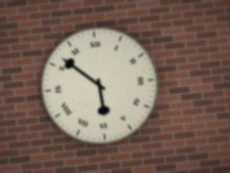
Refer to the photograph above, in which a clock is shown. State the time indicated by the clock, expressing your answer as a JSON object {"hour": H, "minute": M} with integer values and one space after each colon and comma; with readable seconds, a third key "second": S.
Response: {"hour": 5, "minute": 52}
